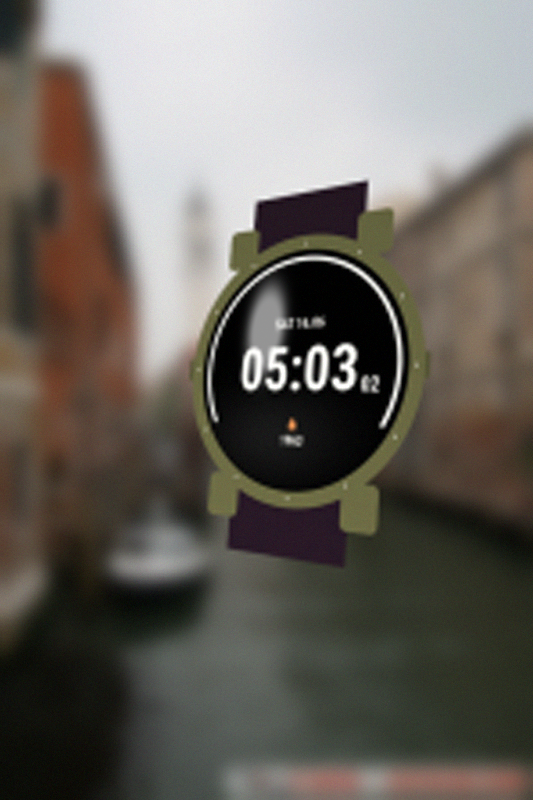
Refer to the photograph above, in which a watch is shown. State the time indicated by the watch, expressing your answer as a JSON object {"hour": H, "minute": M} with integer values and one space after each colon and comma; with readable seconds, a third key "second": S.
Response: {"hour": 5, "minute": 3}
